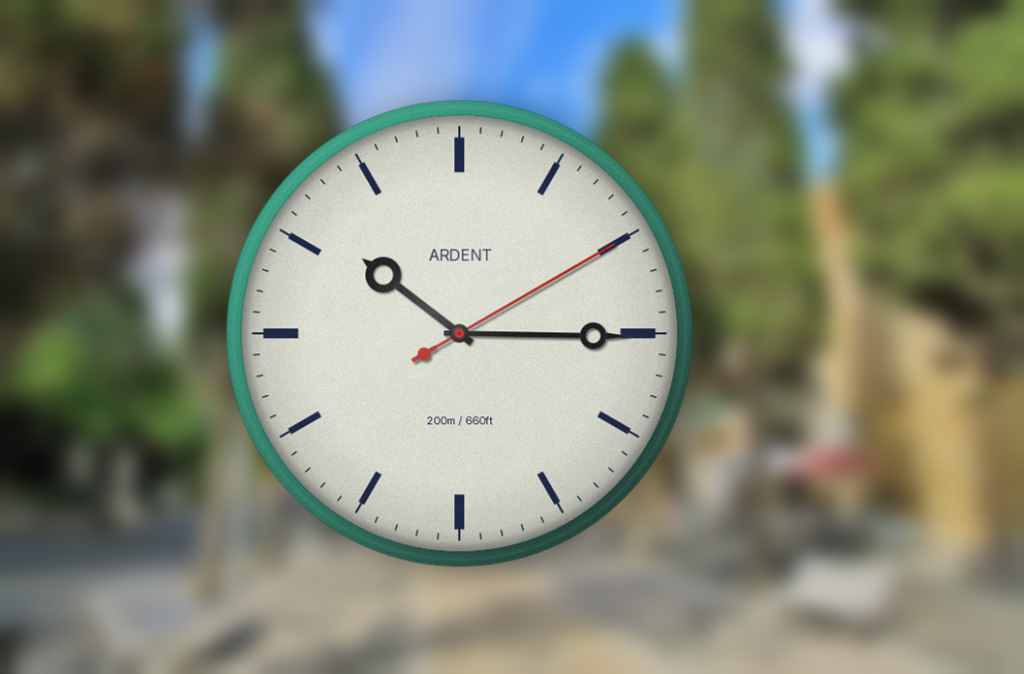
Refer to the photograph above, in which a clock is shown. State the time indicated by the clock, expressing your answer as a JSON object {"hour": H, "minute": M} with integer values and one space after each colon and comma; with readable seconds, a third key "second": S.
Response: {"hour": 10, "minute": 15, "second": 10}
